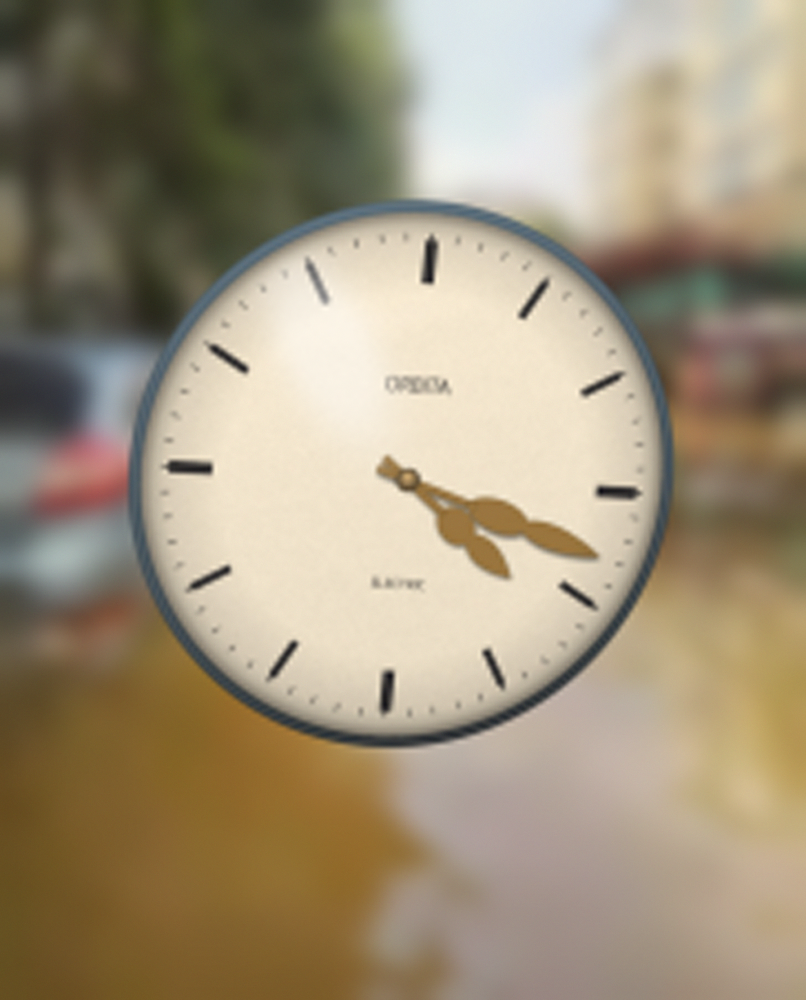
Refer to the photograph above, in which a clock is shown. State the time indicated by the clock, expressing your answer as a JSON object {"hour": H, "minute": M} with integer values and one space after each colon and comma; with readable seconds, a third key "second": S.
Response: {"hour": 4, "minute": 18}
